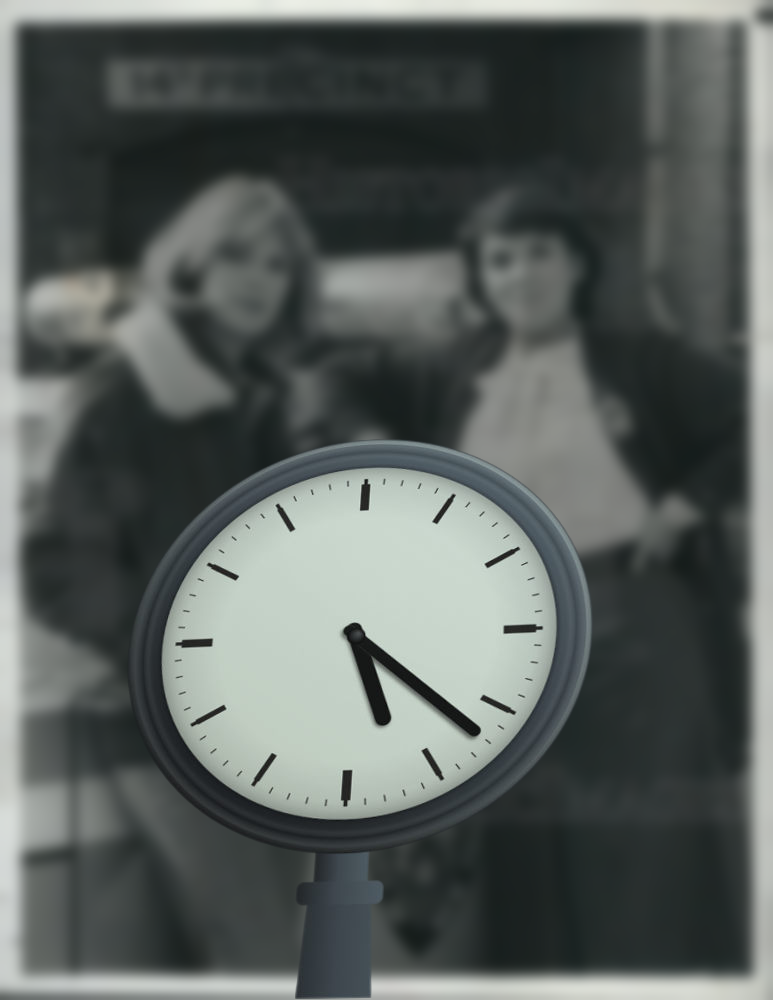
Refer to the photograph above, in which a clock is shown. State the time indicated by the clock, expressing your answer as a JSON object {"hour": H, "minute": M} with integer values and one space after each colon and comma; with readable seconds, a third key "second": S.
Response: {"hour": 5, "minute": 22}
